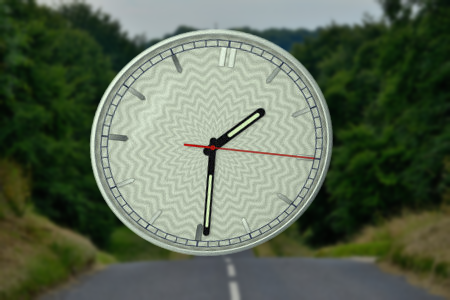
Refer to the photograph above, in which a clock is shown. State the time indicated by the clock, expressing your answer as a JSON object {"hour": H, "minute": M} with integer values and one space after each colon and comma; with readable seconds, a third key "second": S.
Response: {"hour": 1, "minute": 29, "second": 15}
